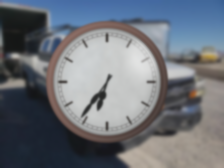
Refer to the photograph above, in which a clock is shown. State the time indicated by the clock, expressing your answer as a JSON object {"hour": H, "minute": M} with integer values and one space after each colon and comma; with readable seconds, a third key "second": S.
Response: {"hour": 6, "minute": 36}
